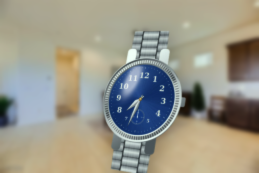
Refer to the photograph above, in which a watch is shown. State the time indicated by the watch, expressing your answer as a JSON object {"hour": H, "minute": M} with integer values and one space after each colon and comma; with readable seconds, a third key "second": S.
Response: {"hour": 7, "minute": 33}
